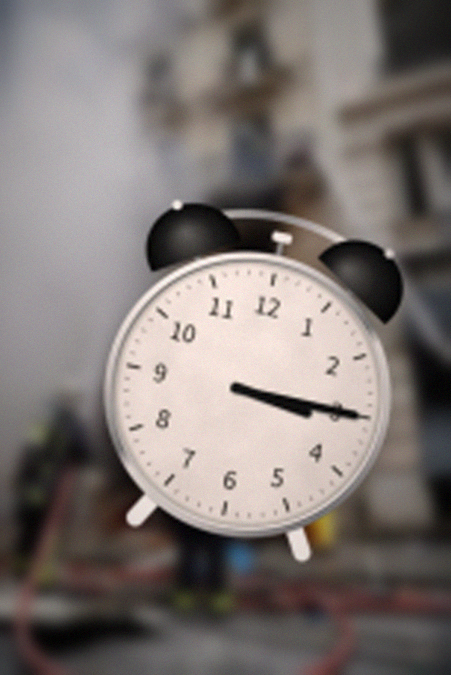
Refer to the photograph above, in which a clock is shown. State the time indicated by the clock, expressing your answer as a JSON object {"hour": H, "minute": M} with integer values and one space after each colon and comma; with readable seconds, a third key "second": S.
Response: {"hour": 3, "minute": 15}
